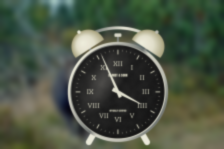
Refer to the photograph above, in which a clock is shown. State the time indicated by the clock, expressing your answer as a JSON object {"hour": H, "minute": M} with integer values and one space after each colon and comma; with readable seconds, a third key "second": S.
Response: {"hour": 3, "minute": 56}
